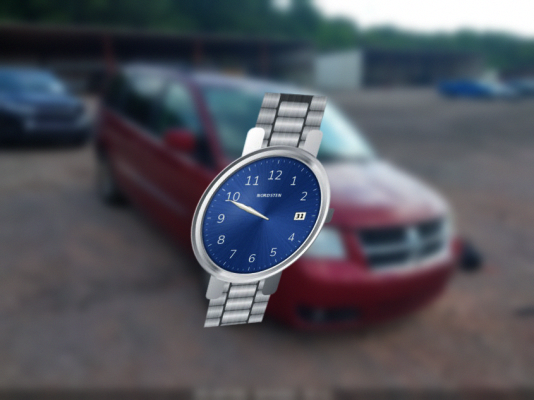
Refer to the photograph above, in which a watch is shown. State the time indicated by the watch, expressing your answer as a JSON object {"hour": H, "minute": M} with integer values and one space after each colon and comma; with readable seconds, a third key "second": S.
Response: {"hour": 9, "minute": 49}
